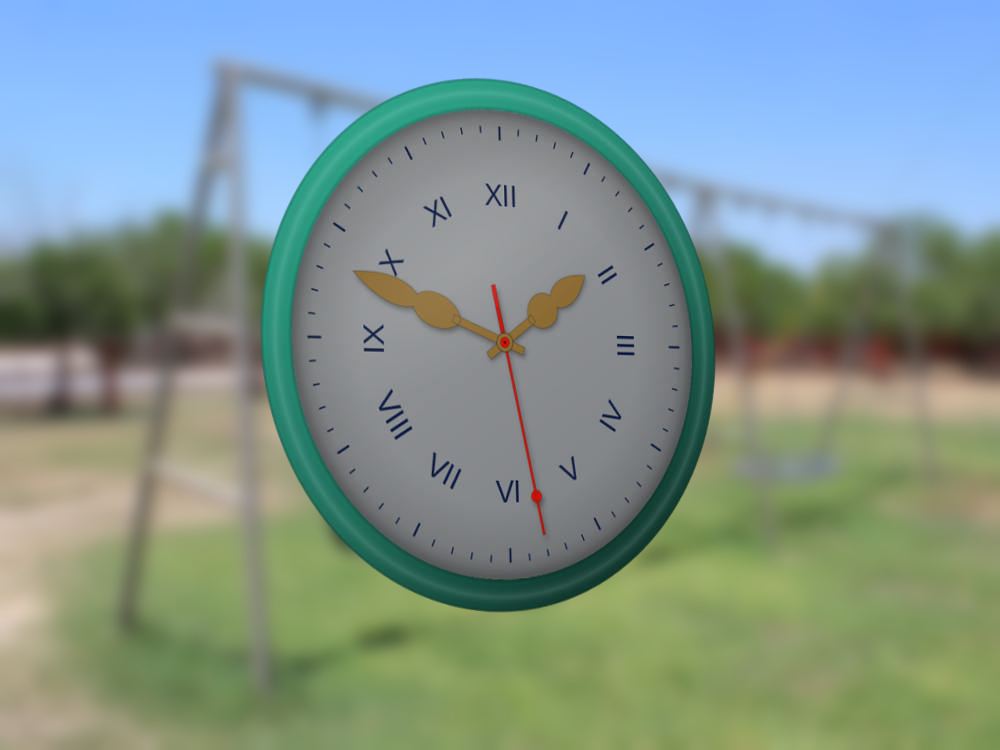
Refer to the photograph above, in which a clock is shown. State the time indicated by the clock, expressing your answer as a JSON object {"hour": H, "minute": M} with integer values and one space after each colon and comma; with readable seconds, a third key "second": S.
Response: {"hour": 1, "minute": 48, "second": 28}
